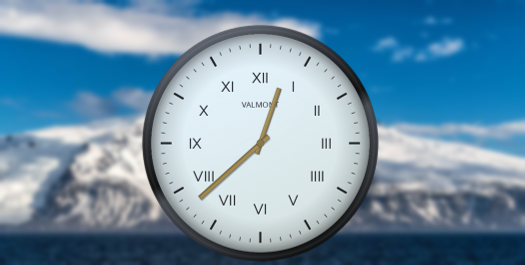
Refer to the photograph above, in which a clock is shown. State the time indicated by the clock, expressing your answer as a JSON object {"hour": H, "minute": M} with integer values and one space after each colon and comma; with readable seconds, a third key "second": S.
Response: {"hour": 12, "minute": 38}
